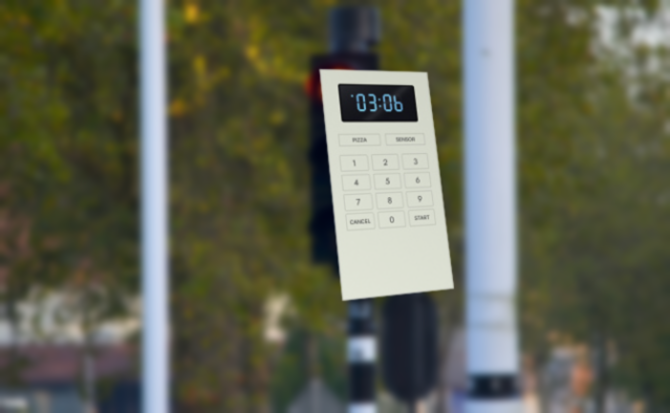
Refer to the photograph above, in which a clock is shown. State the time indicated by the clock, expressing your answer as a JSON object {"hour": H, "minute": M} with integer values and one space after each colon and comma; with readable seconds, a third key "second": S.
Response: {"hour": 3, "minute": 6}
